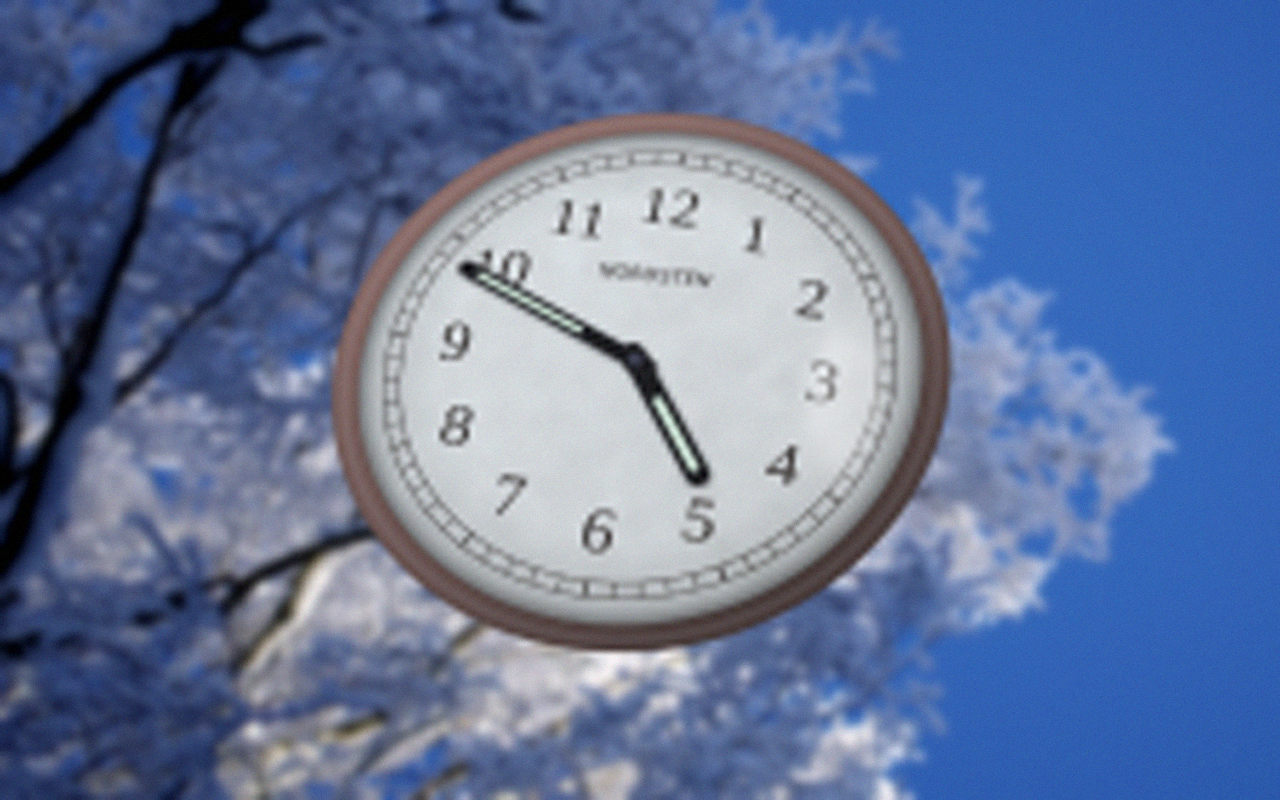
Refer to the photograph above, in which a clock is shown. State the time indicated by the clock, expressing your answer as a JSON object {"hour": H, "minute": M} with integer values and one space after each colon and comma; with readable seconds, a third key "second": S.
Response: {"hour": 4, "minute": 49}
